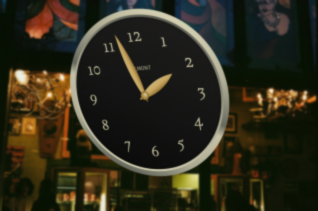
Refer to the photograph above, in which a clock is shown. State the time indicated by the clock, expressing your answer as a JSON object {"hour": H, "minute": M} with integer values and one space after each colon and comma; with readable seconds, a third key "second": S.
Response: {"hour": 1, "minute": 57}
